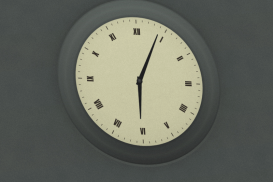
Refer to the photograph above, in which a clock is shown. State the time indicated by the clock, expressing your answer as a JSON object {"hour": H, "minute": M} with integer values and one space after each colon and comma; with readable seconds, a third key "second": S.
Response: {"hour": 6, "minute": 4}
